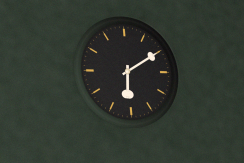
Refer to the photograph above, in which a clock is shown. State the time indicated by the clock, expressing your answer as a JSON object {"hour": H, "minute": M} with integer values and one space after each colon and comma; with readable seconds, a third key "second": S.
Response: {"hour": 6, "minute": 10}
